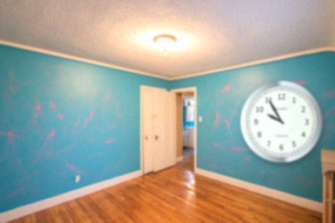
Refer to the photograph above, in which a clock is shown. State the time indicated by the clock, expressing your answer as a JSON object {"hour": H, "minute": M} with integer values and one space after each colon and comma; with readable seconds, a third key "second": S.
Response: {"hour": 9, "minute": 55}
